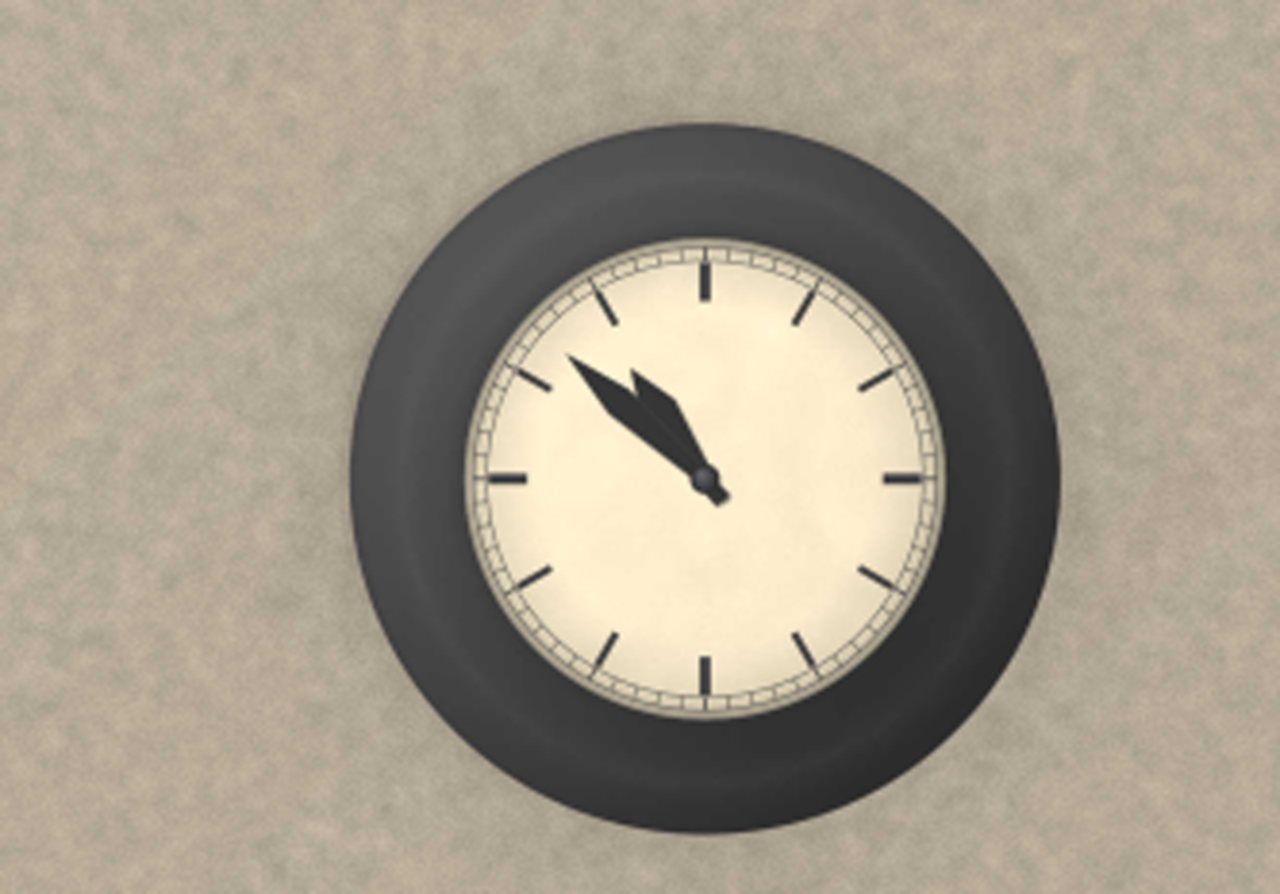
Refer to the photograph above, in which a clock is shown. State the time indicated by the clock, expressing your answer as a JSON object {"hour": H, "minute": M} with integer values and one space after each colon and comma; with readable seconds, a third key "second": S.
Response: {"hour": 10, "minute": 52}
